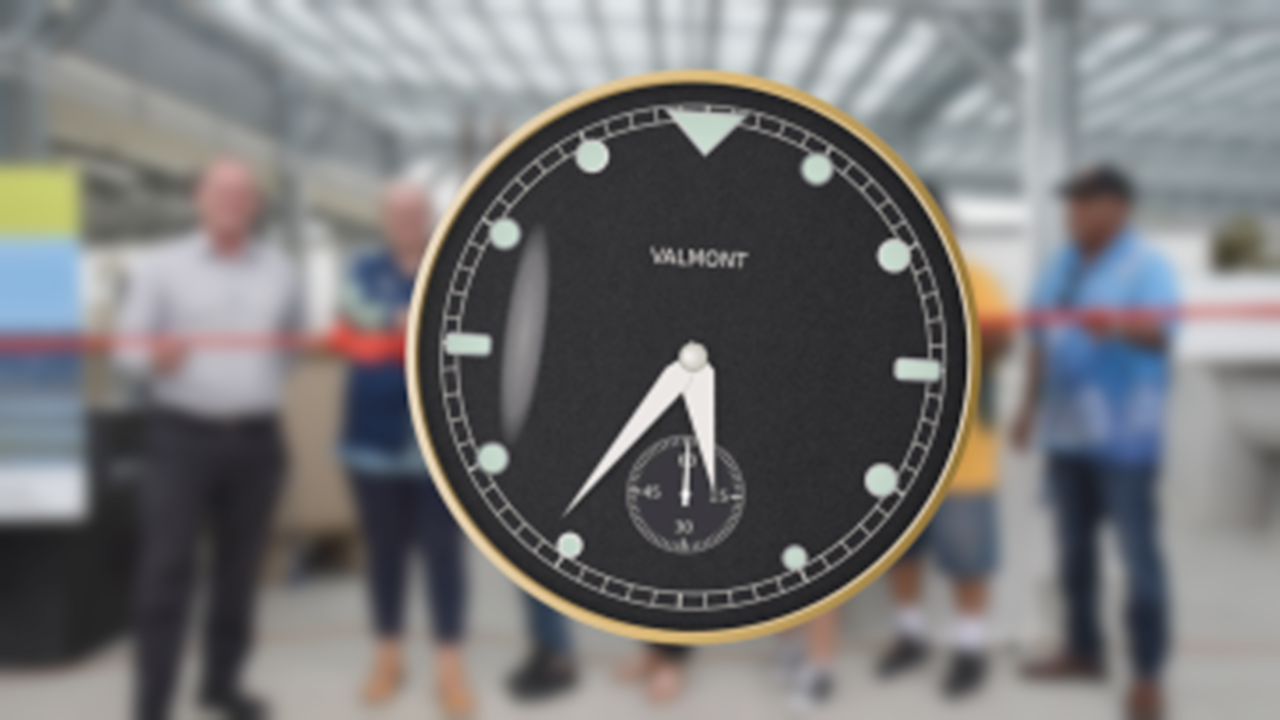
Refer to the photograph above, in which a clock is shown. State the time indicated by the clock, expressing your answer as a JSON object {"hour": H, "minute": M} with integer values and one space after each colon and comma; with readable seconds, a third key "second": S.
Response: {"hour": 5, "minute": 36}
